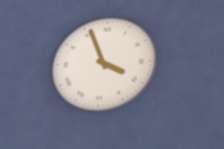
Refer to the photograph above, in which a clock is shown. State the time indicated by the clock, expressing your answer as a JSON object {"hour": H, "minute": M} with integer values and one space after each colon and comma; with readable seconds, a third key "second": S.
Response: {"hour": 3, "minute": 56}
